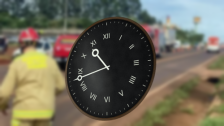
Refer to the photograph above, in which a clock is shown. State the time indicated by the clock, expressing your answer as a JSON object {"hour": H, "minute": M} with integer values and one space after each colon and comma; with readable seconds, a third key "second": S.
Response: {"hour": 10, "minute": 43}
